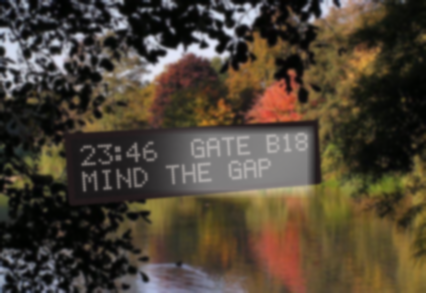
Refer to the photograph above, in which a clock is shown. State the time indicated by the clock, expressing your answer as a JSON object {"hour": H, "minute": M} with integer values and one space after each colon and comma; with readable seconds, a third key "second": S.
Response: {"hour": 23, "minute": 46}
